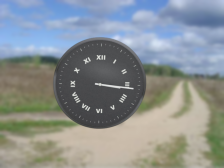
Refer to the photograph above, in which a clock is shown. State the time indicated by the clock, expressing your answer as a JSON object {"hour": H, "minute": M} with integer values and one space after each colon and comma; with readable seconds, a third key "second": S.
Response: {"hour": 3, "minute": 16}
